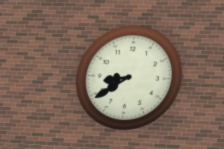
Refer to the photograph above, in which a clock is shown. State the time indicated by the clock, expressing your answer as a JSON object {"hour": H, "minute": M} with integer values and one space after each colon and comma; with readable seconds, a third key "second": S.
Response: {"hour": 8, "minute": 39}
